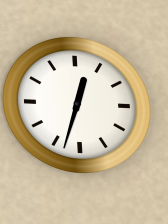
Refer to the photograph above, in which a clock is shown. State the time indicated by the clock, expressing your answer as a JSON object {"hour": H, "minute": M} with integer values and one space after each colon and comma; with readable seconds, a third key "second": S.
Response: {"hour": 12, "minute": 33}
